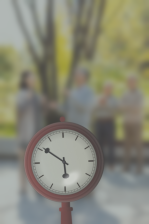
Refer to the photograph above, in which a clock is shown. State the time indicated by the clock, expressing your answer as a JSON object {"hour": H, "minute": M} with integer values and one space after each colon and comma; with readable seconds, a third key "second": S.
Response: {"hour": 5, "minute": 51}
